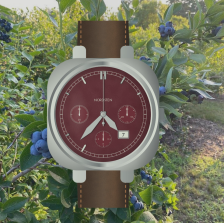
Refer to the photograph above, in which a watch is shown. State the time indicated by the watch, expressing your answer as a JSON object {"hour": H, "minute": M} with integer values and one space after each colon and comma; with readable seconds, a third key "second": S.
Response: {"hour": 4, "minute": 37}
